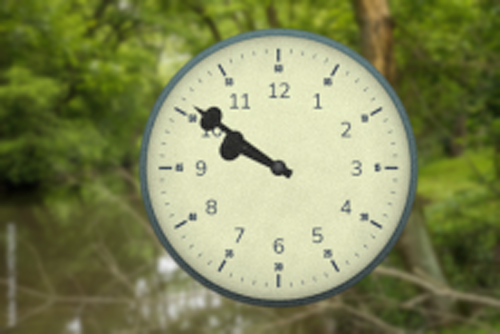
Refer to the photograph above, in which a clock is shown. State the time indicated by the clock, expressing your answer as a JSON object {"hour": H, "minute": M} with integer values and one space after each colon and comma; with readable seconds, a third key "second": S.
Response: {"hour": 9, "minute": 51}
